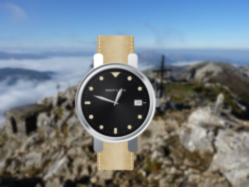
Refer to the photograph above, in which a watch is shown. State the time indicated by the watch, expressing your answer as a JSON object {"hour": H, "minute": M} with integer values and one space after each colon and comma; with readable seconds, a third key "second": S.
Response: {"hour": 12, "minute": 48}
